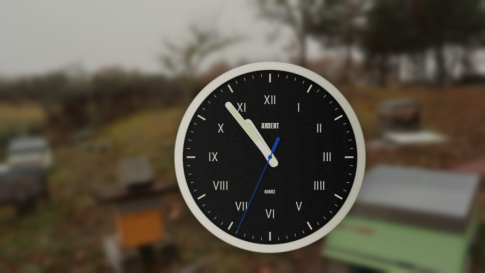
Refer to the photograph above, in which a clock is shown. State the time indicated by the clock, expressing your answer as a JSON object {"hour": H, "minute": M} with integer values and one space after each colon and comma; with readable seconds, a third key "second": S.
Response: {"hour": 10, "minute": 53, "second": 34}
